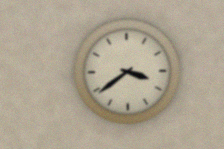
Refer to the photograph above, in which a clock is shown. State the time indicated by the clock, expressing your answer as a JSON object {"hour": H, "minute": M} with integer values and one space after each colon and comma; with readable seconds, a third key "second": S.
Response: {"hour": 3, "minute": 39}
